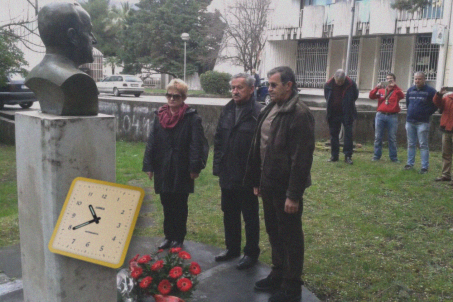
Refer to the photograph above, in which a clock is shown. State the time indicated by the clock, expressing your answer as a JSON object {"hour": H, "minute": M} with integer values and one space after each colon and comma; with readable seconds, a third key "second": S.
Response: {"hour": 10, "minute": 39}
